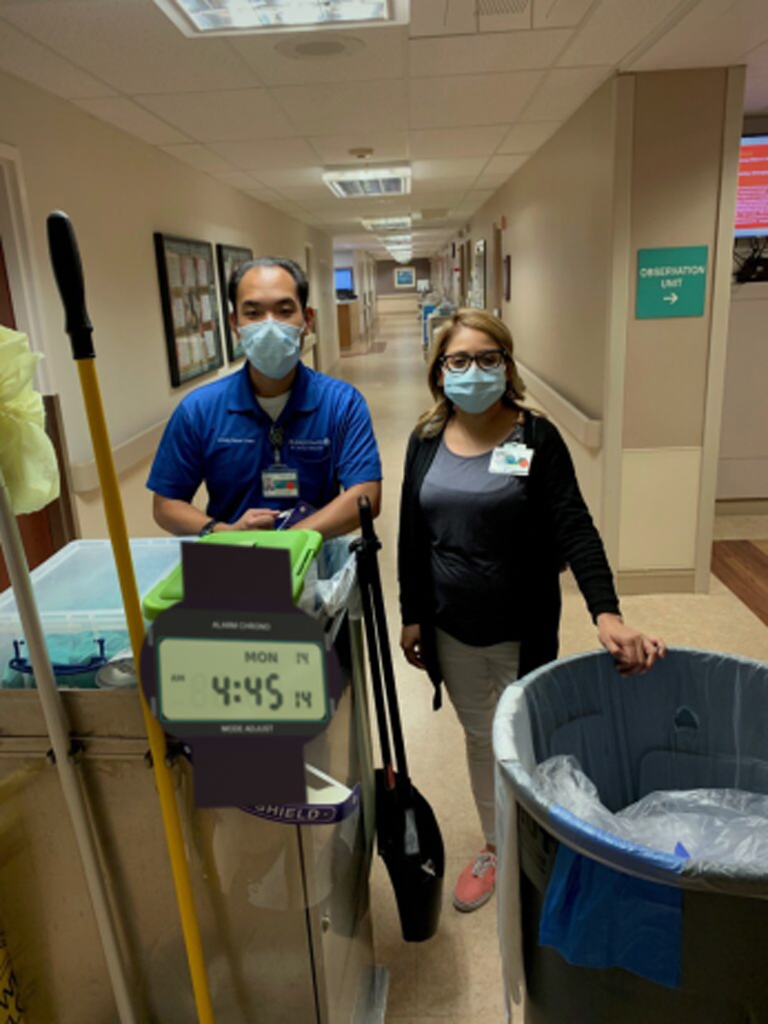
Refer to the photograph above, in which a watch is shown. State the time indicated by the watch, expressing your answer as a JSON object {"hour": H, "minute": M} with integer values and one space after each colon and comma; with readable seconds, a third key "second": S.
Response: {"hour": 4, "minute": 45, "second": 14}
